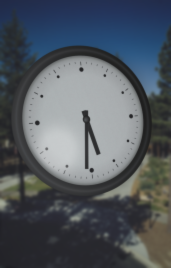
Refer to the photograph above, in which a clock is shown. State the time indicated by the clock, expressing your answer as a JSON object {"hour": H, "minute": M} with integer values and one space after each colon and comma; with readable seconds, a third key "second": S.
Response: {"hour": 5, "minute": 31}
